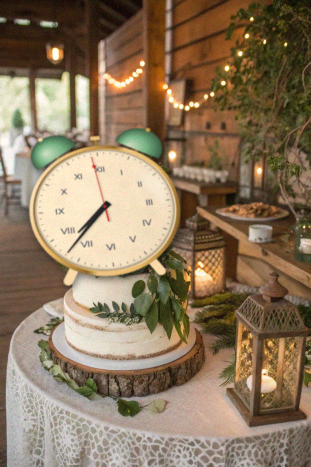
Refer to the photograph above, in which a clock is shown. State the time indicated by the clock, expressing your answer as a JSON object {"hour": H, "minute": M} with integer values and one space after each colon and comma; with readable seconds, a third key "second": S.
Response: {"hour": 7, "minute": 36, "second": 59}
